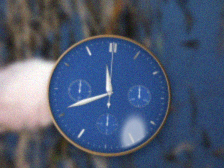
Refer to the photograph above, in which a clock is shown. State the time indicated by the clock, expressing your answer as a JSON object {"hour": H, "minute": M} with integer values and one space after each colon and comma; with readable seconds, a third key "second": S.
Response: {"hour": 11, "minute": 41}
